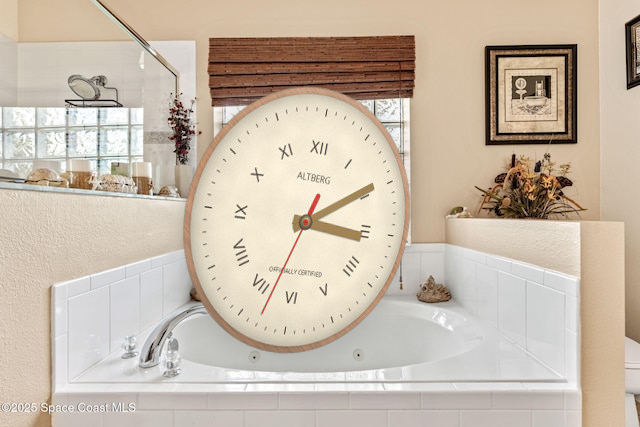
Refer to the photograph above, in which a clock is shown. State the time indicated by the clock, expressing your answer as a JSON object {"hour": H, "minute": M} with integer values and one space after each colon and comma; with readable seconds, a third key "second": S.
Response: {"hour": 3, "minute": 9, "second": 33}
